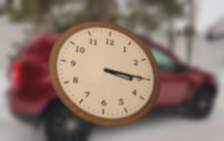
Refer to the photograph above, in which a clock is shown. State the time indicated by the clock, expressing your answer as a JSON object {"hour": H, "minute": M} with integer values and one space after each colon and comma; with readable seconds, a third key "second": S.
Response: {"hour": 3, "minute": 15}
